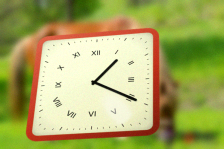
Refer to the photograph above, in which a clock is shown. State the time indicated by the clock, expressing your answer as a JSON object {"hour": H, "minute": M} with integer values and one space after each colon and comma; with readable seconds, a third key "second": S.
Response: {"hour": 1, "minute": 20}
